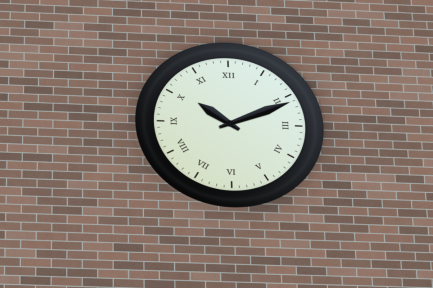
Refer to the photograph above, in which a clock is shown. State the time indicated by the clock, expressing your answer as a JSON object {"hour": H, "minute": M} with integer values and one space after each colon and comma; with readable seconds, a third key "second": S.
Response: {"hour": 10, "minute": 11}
